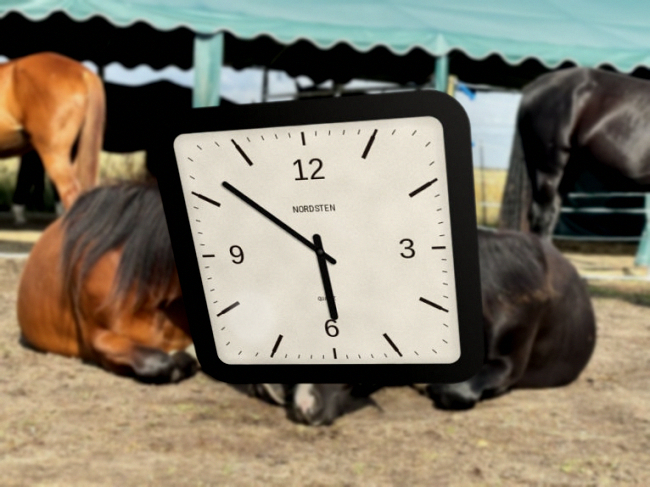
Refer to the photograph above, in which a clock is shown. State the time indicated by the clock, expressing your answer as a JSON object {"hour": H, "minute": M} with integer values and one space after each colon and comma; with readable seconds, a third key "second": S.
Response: {"hour": 5, "minute": 52}
